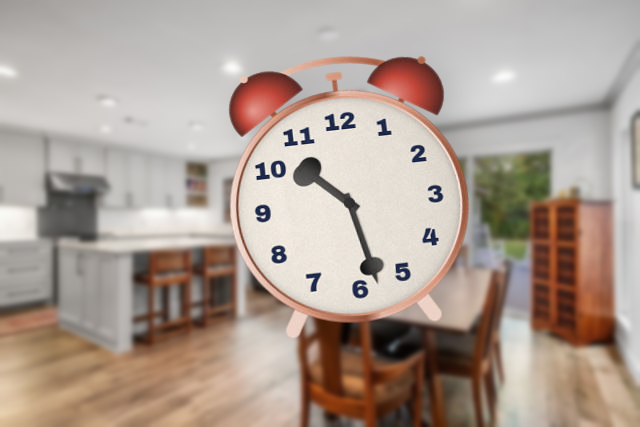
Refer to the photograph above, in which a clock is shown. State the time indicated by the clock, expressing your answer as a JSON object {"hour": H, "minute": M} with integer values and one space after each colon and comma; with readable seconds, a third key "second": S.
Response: {"hour": 10, "minute": 28}
